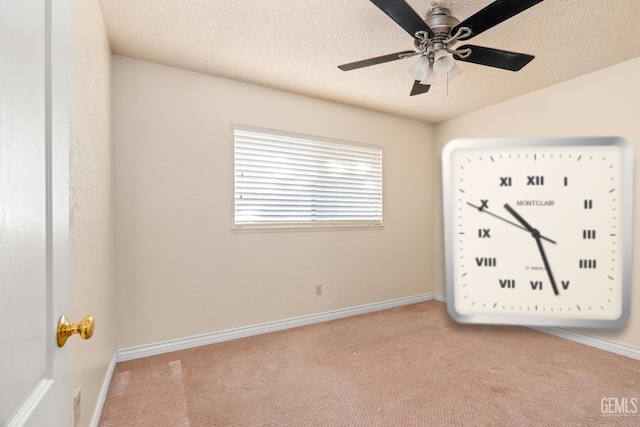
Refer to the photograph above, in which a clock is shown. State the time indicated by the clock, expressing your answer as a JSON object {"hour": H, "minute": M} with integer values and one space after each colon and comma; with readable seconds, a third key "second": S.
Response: {"hour": 10, "minute": 26, "second": 49}
